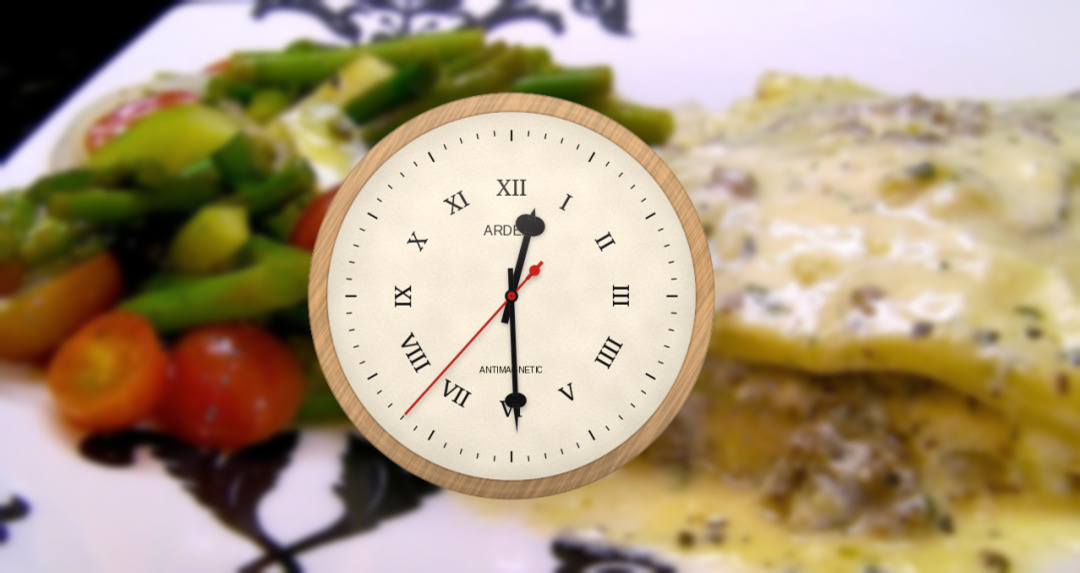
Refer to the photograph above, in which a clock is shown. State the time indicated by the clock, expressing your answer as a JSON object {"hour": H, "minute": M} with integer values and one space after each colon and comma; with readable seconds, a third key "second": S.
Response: {"hour": 12, "minute": 29, "second": 37}
